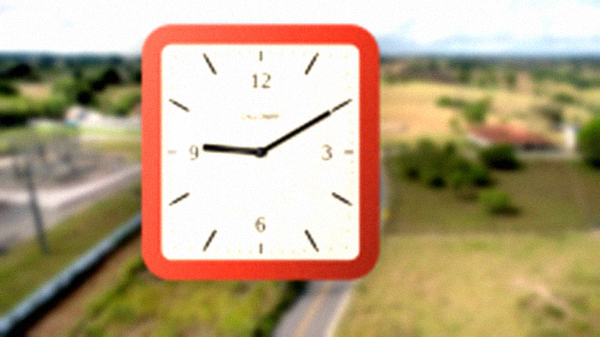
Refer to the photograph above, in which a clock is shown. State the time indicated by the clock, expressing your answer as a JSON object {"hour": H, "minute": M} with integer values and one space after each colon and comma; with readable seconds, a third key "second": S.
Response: {"hour": 9, "minute": 10}
